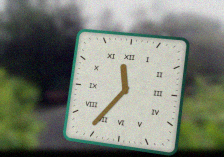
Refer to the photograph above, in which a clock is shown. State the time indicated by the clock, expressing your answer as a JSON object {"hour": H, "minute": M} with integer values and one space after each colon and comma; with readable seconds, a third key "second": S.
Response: {"hour": 11, "minute": 36}
